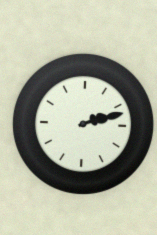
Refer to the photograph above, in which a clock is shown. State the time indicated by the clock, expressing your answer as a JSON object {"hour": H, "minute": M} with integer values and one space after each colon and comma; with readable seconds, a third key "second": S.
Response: {"hour": 2, "minute": 12}
